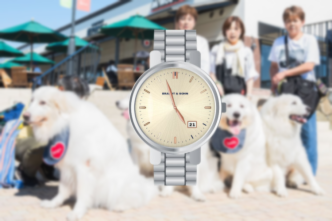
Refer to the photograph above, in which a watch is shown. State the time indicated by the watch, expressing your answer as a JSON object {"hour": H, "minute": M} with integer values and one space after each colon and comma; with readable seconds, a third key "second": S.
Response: {"hour": 4, "minute": 57}
